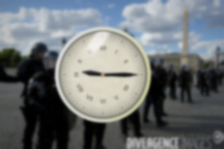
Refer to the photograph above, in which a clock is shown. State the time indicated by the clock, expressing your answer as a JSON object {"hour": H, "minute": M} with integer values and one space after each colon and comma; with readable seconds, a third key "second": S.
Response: {"hour": 9, "minute": 15}
